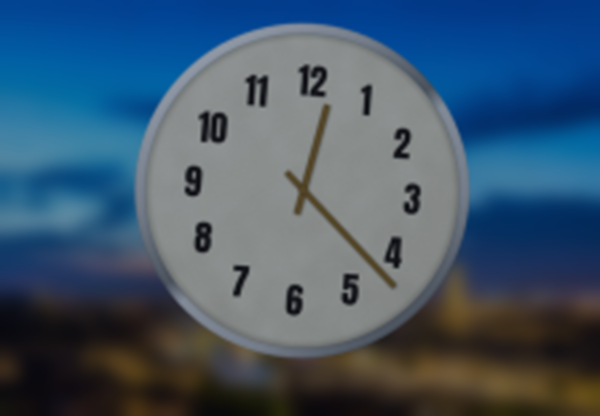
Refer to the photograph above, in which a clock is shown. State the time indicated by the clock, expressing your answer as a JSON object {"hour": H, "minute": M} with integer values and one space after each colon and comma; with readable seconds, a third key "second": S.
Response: {"hour": 12, "minute": 22}
